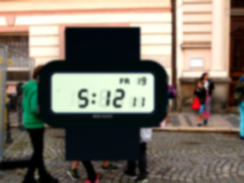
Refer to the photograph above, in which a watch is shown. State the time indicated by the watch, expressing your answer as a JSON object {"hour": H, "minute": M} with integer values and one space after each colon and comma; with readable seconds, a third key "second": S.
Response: {"hour": 5, "minute": 12, "second": 11}
